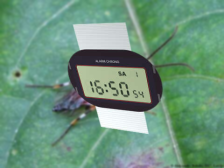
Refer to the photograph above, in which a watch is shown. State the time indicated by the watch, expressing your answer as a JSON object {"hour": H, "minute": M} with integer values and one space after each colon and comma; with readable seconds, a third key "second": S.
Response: {"hour": 16, "minute": 50, "second": 54}
